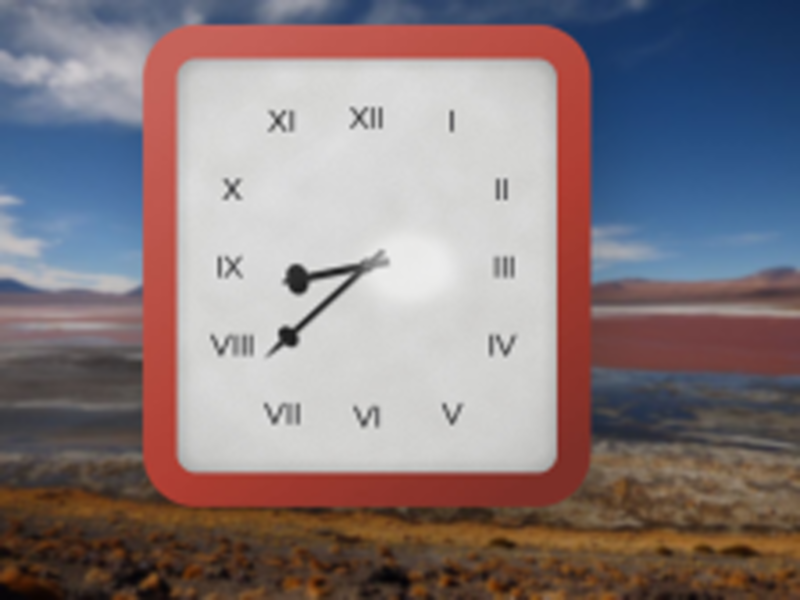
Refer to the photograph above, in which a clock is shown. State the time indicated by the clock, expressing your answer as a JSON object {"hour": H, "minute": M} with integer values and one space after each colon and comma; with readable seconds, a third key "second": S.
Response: {"hour": 8, "minute": 38}
